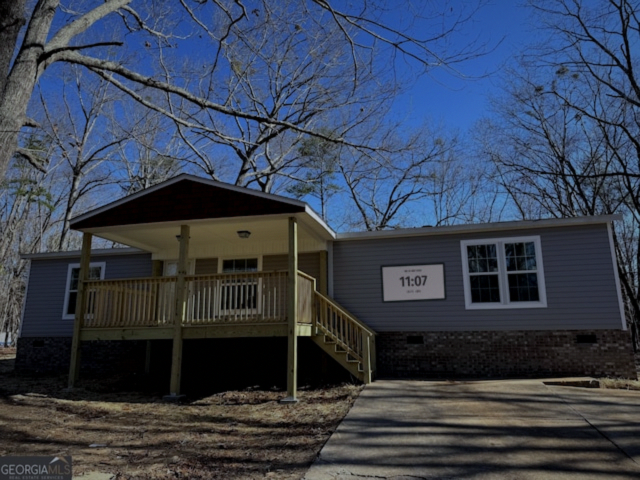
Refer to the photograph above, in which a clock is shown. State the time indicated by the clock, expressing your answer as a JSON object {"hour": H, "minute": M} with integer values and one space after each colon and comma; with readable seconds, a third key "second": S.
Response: {"hour": 11, "minute": 7}
